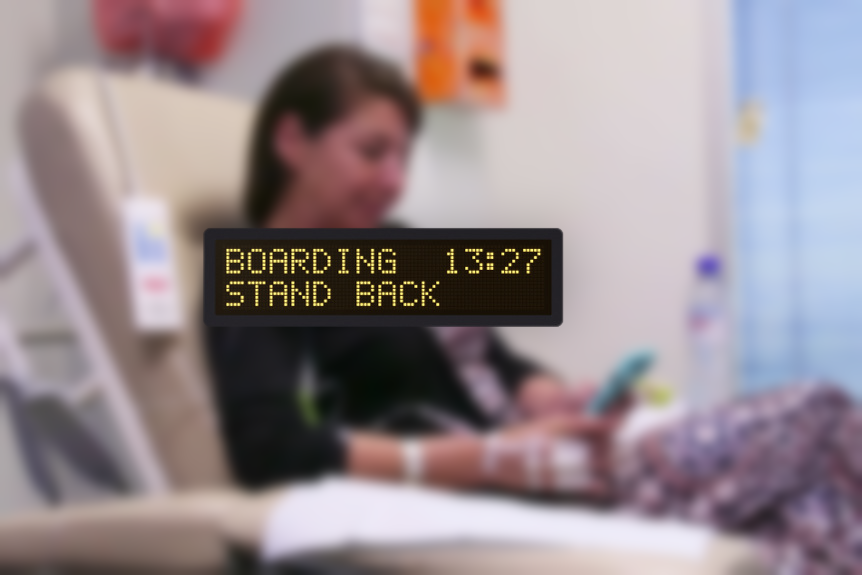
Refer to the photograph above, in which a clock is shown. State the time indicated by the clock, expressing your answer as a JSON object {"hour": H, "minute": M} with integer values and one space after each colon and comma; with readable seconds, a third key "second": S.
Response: {"hour": 13, "minute": 27}
